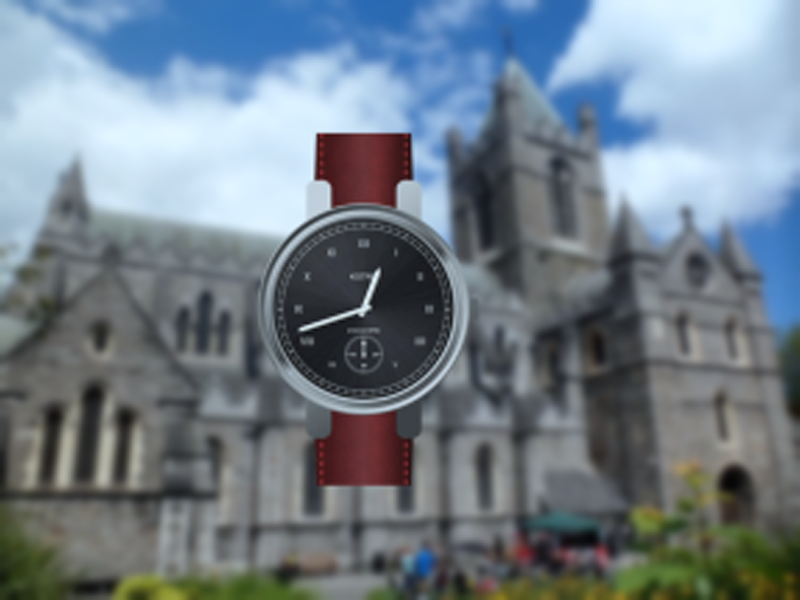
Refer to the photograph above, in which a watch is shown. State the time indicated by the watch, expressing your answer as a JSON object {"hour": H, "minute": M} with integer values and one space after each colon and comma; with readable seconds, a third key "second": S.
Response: {"hour": 12, "minute": 42}
